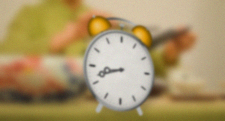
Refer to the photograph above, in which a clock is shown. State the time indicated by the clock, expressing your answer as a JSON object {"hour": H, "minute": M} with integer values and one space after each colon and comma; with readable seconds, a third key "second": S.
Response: {"hour": 8, "minute": 42}
